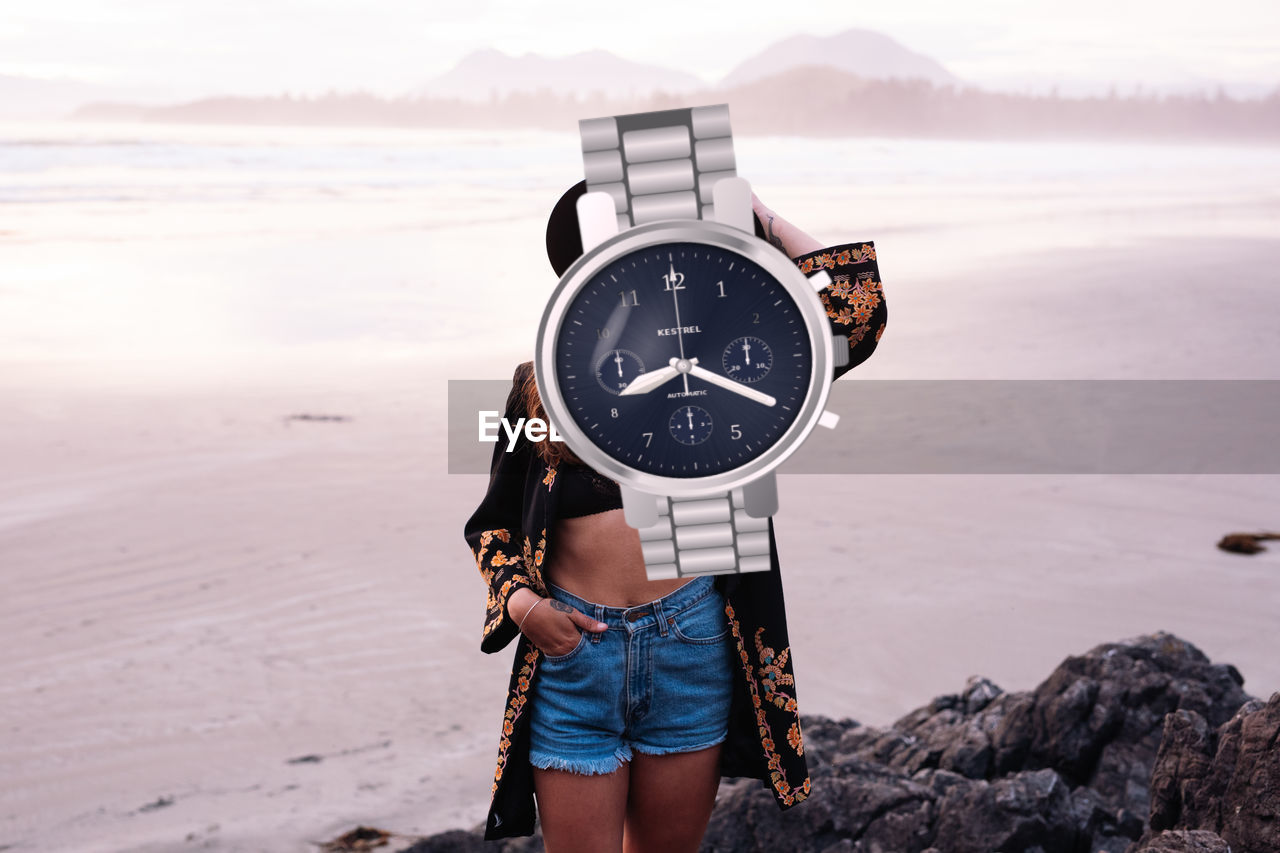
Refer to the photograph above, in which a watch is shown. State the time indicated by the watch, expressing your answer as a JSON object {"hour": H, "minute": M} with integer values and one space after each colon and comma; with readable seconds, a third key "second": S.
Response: {"hour": 8, "minute": 20}
